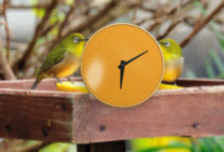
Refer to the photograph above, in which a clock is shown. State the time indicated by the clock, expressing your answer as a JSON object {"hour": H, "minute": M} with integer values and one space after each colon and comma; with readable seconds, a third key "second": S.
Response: {"hour": 6, "minute": 10}
